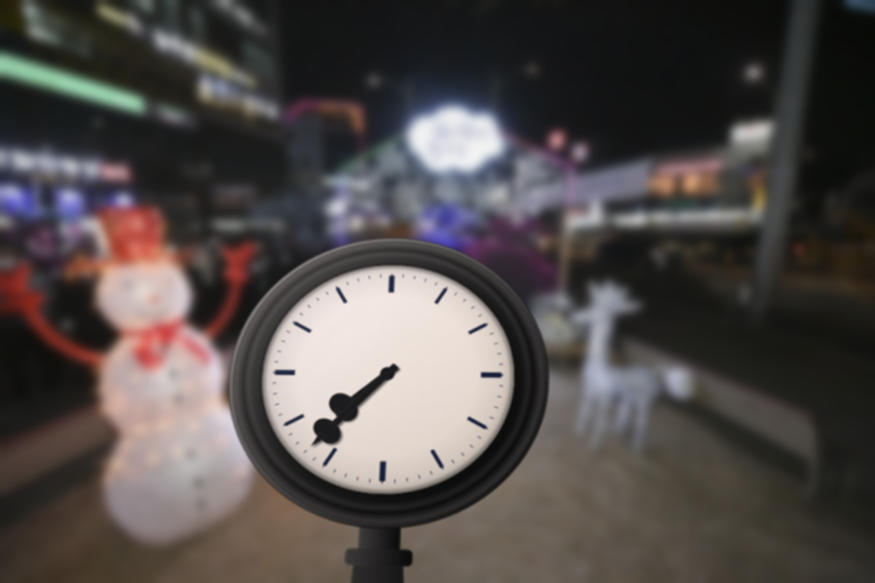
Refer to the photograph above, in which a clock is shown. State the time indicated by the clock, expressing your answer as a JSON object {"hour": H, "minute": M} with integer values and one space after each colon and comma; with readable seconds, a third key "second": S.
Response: {"hour": 7, "minute": 37}
